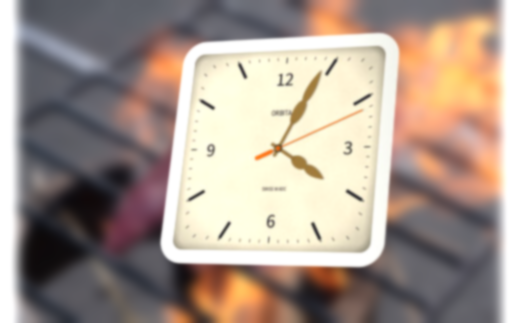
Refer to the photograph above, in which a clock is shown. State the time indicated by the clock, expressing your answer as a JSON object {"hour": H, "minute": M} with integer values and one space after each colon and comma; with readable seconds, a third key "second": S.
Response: {"hour": 4, "minute": 4, "second": 11}
